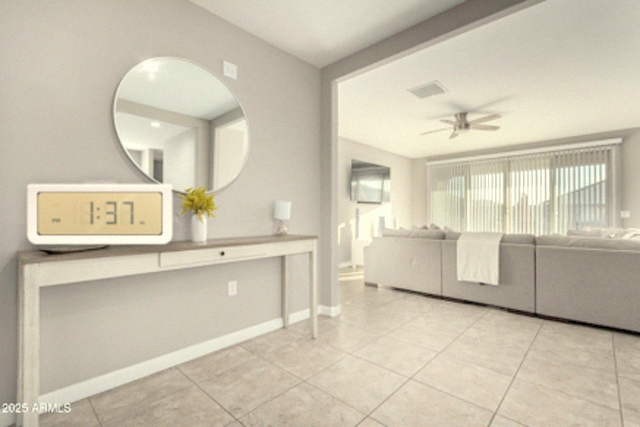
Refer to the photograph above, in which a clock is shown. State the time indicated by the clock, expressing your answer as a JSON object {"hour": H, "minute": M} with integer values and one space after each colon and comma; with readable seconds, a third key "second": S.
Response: {"hour": 1, "minute": 37}
